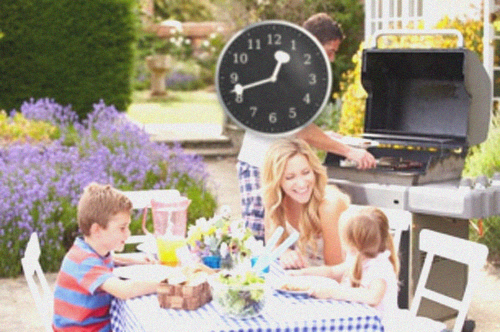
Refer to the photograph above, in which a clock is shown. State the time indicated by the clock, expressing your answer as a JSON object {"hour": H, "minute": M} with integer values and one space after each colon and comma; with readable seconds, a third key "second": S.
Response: {"hour": 12, "minute": 42}
